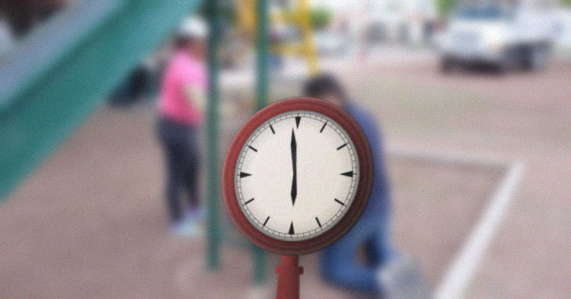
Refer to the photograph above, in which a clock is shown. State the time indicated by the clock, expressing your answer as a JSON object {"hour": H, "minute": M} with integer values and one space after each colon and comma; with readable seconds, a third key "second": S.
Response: {"hour": 5, "minute": 59}
